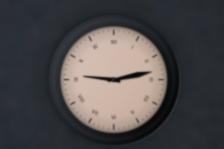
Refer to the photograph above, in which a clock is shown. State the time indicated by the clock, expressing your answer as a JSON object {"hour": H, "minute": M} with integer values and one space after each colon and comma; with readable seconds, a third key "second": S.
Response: {"hour": 9, "minute": 13}
